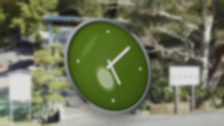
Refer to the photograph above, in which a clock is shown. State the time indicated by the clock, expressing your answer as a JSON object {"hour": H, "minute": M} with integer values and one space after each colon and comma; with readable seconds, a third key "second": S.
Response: {"hour": 5, "minute": 8}
